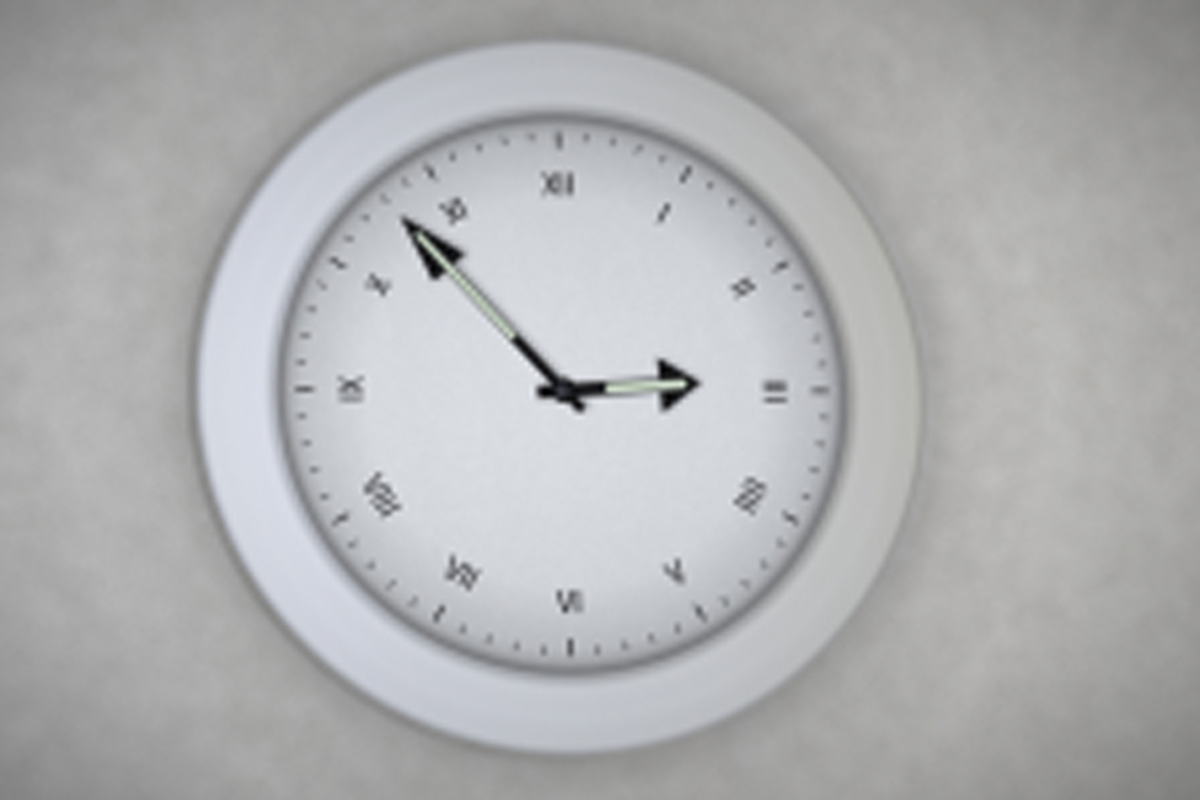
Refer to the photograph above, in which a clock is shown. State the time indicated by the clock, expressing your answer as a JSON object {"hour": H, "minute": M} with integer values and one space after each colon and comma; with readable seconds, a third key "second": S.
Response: {"hour": 2, "minute": 53}
